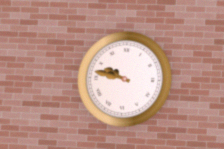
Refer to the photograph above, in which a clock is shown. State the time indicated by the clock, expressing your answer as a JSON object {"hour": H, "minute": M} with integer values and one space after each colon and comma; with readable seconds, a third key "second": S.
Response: {"hour": 9, "minute": 47}
